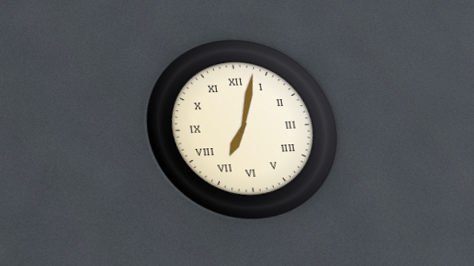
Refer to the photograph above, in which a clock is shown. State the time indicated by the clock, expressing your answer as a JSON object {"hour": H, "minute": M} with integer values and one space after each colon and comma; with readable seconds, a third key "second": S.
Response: {"hour": 7, "minute": 3}
